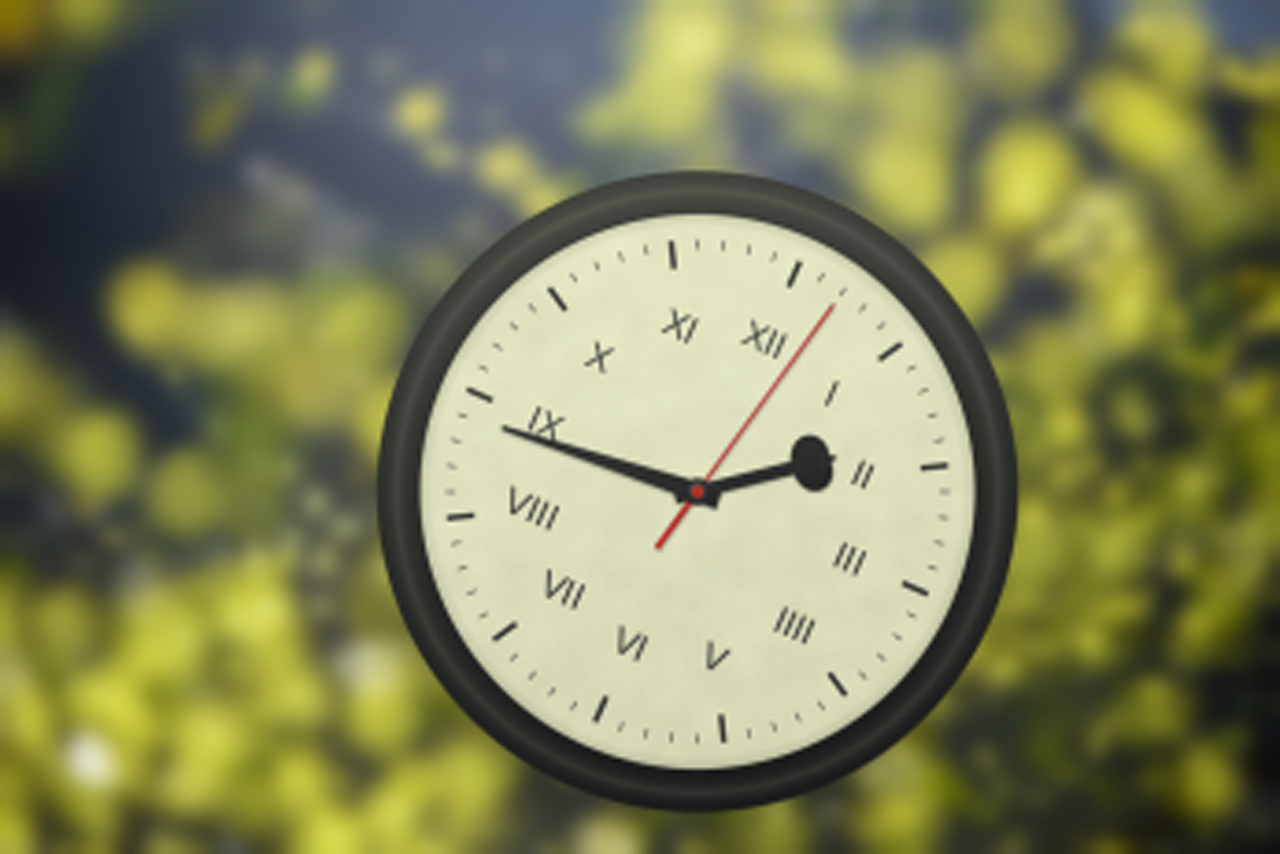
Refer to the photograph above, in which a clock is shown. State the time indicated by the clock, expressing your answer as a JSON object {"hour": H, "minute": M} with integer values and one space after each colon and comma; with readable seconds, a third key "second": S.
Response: {"hour": 1, "minute": 44, "second": 2}
